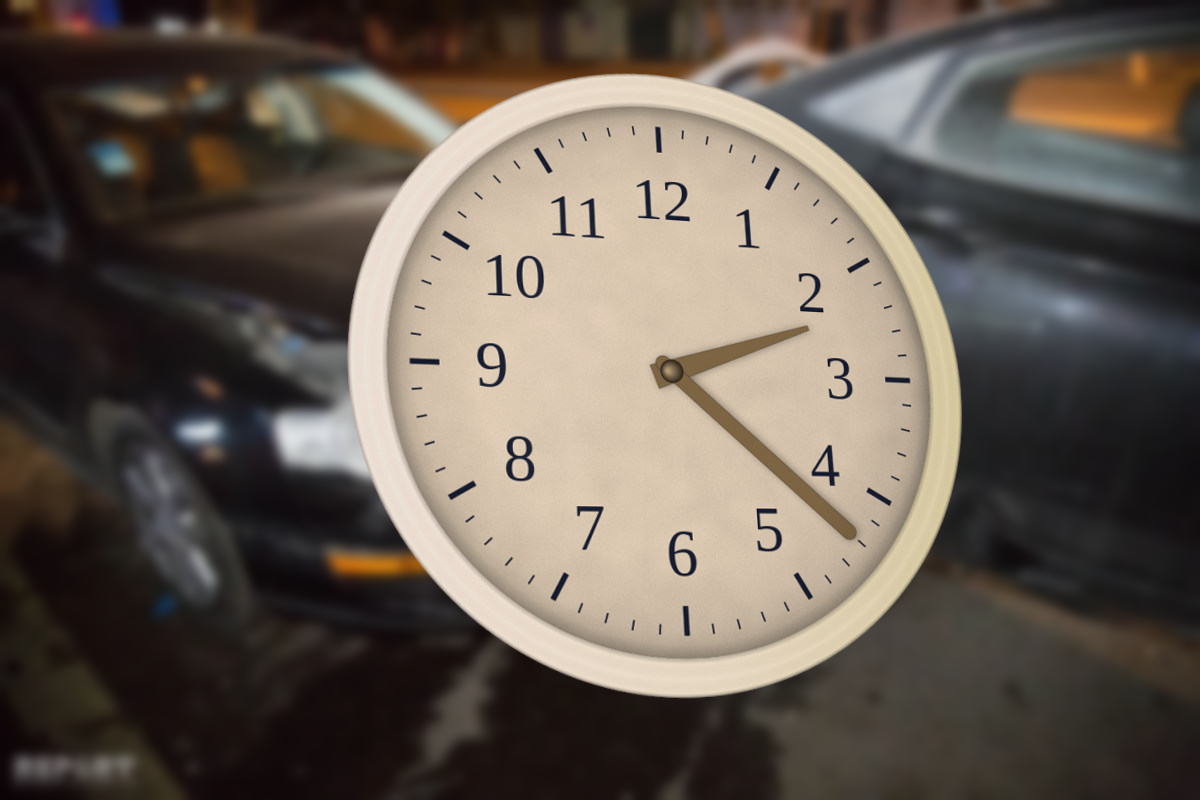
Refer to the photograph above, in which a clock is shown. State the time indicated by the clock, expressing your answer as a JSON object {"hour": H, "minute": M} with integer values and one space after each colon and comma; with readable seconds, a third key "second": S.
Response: {"hour": 2, "minute": 22}
